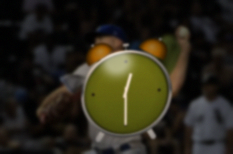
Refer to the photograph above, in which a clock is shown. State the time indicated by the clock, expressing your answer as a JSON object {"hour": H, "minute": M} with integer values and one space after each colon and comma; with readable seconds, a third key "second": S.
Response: {"hour": 12, "minute": 30}
